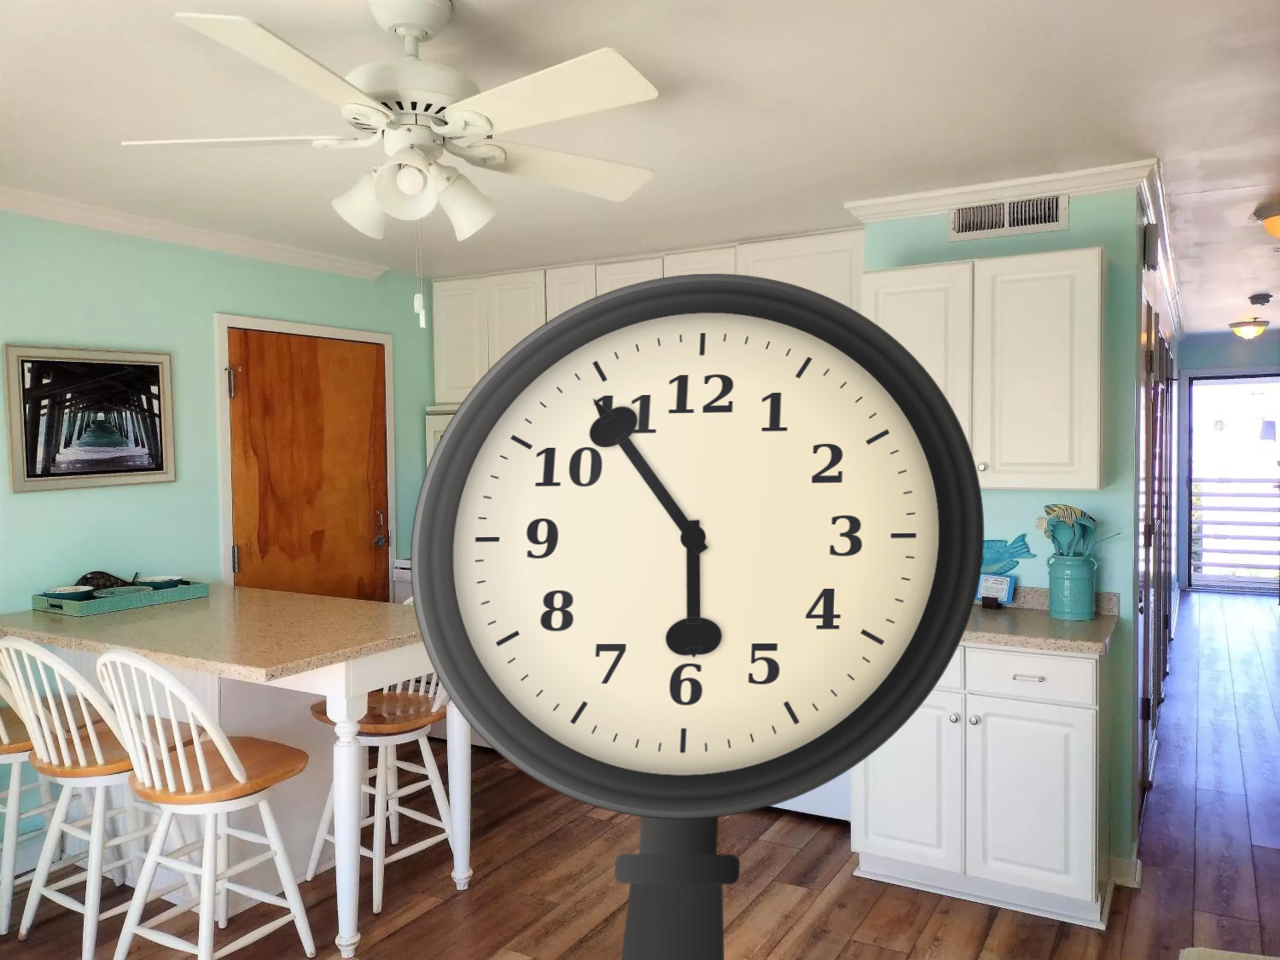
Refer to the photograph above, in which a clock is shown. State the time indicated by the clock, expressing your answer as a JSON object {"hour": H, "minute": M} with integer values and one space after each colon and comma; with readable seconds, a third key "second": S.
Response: {"hour": 5, "minute": 54}
